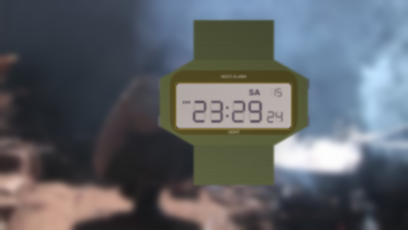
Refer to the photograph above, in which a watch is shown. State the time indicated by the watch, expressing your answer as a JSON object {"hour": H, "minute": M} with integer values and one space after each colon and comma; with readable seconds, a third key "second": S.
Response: {"hour": 23, "minute": 29, "second": 24}
